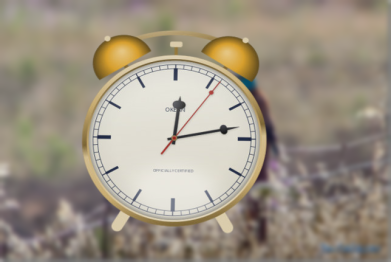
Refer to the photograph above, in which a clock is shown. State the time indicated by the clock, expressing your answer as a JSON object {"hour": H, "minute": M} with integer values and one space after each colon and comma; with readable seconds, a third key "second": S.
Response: {"hour": 12, "minute": 13, "second": 6}
